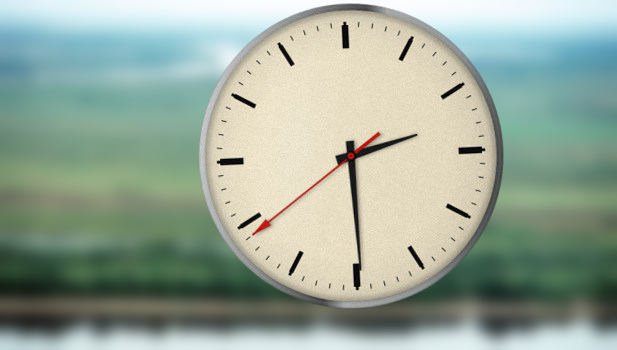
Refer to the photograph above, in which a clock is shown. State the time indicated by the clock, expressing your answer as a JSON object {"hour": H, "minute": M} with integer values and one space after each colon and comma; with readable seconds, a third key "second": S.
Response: {"hour": 2, "minute": 29, "second": 39}
